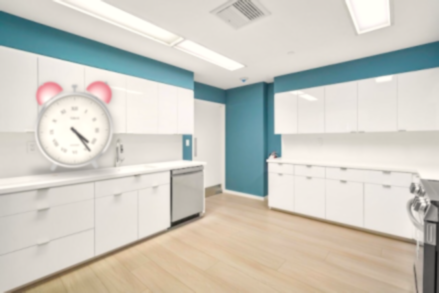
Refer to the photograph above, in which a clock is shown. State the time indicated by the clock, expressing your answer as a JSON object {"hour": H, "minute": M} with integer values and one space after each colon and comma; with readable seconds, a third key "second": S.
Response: {"hour": 4, "minute": 24}
